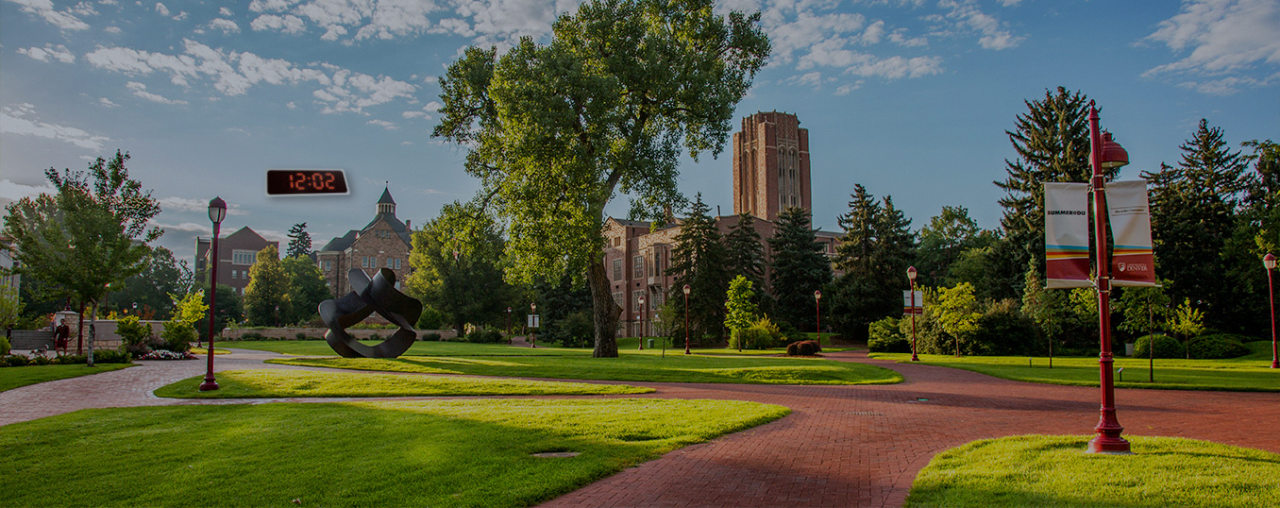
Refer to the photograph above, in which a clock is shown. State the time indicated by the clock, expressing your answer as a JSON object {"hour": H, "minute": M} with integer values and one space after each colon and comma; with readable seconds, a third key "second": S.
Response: {"hour": 12, "minute": 2}
